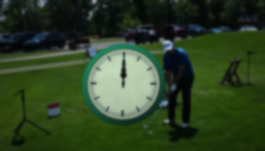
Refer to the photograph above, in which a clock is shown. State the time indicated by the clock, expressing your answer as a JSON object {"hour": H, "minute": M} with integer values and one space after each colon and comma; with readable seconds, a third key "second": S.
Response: {"hour": 12, "minute": 0}
